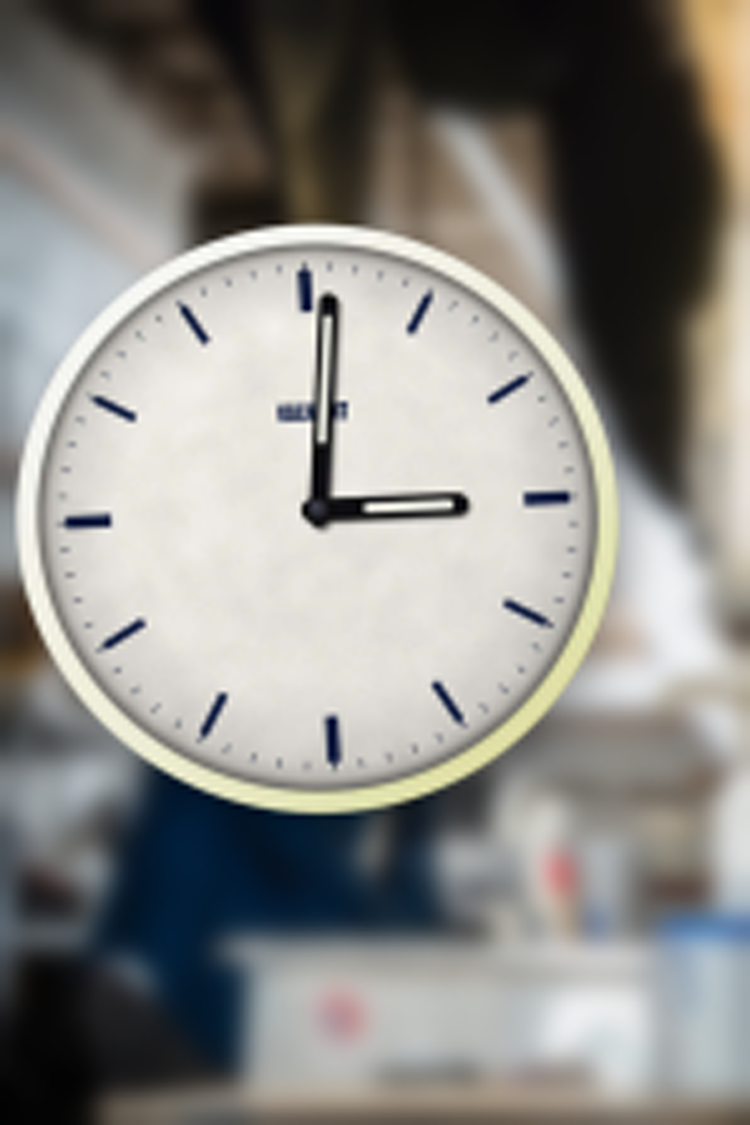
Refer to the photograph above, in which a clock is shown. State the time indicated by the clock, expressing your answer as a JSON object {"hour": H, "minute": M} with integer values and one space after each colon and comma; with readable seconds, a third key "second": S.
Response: {"hour": 3, "minute": 1}
